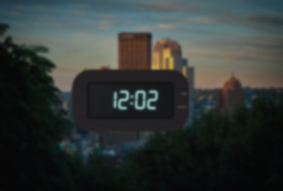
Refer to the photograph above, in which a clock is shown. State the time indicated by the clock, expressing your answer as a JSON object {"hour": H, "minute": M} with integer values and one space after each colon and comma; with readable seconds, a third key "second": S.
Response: {"hour": 12, "minute": 2}
